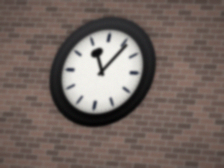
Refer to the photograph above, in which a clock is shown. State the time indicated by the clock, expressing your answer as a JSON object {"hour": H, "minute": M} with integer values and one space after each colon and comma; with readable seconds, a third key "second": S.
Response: {"hour": 11, "minute": 6}
